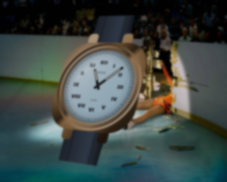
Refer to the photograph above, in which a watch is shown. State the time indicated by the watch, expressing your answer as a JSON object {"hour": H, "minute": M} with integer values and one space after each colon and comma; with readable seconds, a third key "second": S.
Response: {"hour": 11, "minute": 8}
